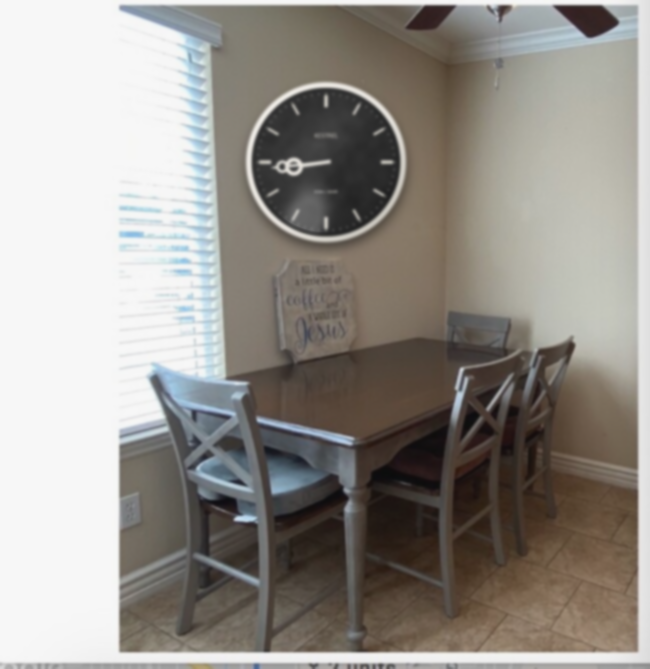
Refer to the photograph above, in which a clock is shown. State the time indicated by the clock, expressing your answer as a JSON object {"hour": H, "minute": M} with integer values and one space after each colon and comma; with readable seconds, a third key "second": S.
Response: {"hour": 8, "minute": 44}
